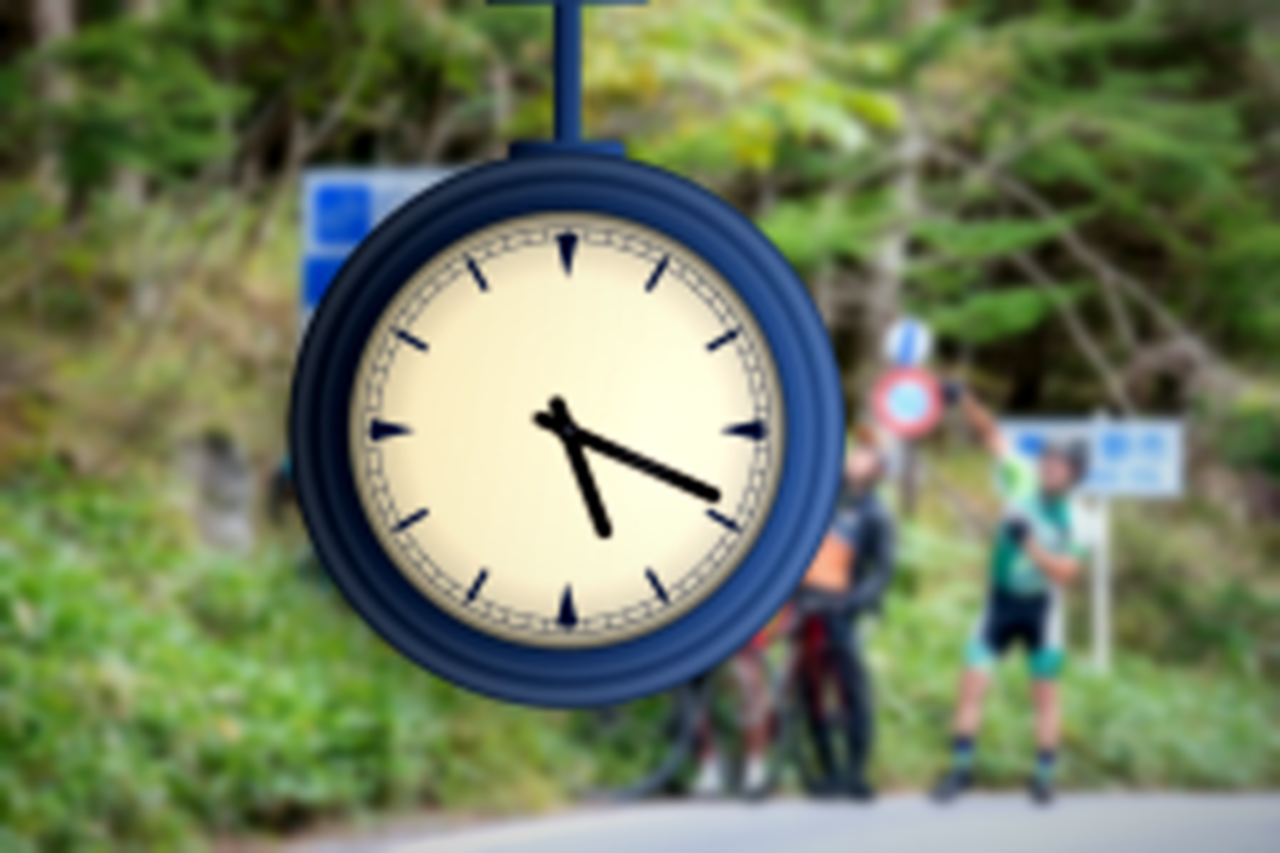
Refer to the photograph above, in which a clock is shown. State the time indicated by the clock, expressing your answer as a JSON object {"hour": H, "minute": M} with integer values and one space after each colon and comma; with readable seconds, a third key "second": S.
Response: {"hour": 5, "minute": 19}
